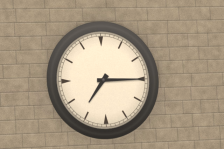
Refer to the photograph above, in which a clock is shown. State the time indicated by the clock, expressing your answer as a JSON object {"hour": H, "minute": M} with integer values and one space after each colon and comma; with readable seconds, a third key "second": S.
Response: {"hour": 7, "minute": 15}
